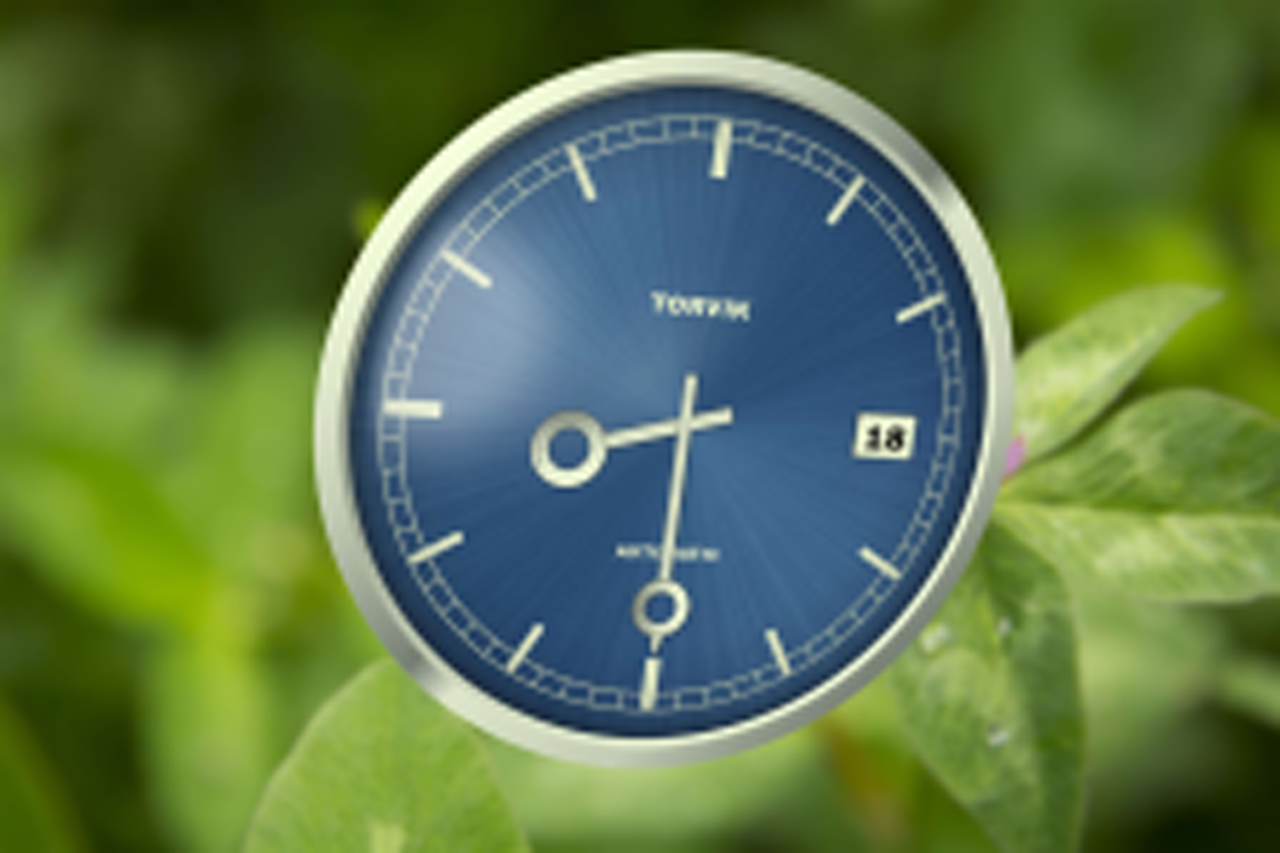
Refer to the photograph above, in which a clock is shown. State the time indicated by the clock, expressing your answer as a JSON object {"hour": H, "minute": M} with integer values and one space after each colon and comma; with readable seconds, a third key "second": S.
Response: {"hour": 8, "minute": 30}
